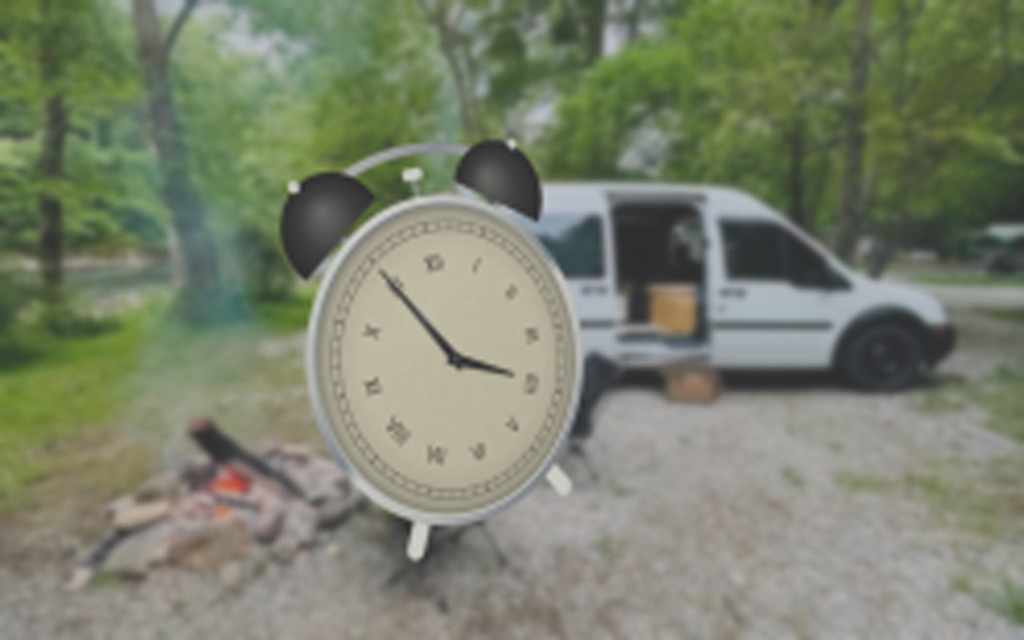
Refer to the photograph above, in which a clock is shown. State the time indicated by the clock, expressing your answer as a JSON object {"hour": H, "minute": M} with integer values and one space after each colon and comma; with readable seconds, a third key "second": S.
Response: {"hour": 3, "minute": 55}
